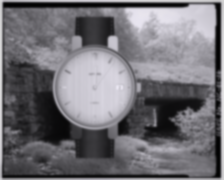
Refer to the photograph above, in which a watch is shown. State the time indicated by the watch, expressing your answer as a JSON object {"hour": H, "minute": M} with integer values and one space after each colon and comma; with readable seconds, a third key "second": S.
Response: {"hour": 12, "minute": 6}
